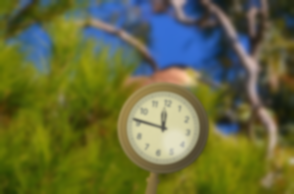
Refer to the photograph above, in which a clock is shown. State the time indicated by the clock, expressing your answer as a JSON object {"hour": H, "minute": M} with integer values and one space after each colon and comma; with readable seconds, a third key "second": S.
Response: {"hour": 11, "minute": 46}
